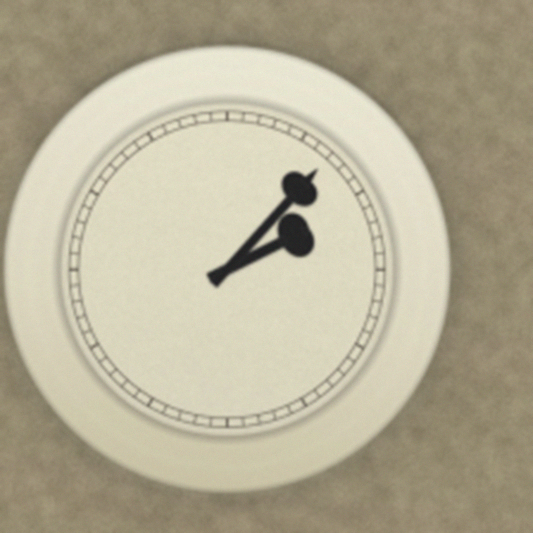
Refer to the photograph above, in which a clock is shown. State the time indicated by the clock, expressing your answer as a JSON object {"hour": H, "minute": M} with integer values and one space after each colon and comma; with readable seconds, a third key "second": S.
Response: {"hour": 2, "minute": 7}
